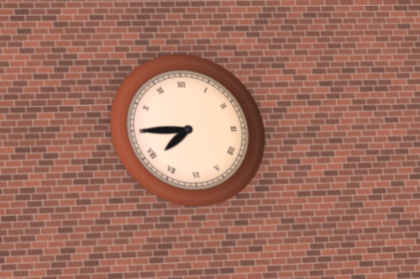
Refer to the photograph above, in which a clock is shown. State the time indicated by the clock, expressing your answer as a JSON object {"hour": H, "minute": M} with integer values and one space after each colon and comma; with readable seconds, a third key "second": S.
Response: {"hour": 7, "minute": 45}
